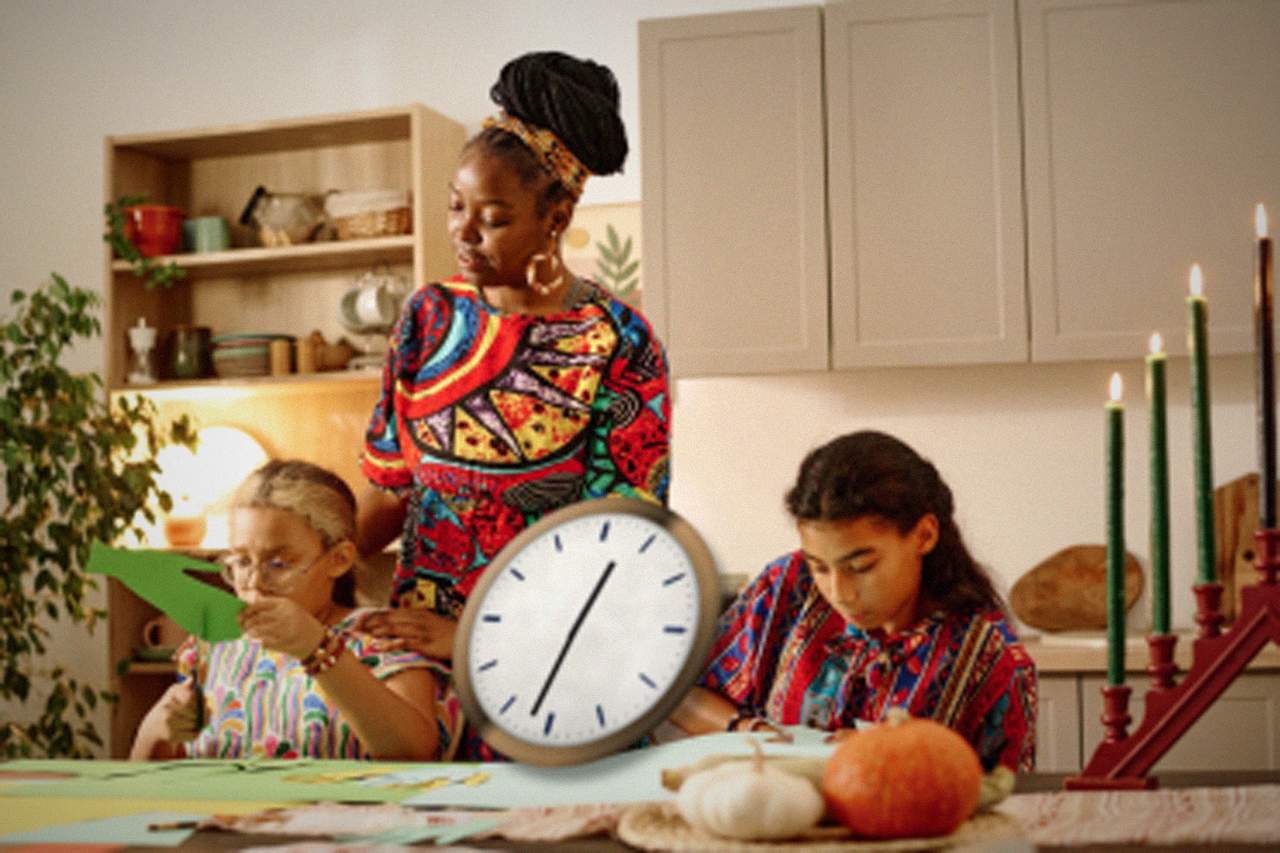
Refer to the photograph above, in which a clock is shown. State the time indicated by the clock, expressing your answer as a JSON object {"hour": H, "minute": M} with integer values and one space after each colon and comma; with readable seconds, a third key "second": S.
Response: {"hour": 12, "minute": 32}
